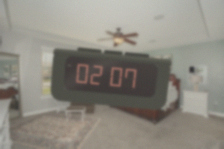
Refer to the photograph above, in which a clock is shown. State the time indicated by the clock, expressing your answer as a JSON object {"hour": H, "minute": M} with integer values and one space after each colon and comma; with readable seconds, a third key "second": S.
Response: {"hour": 2, "minute": 7}
